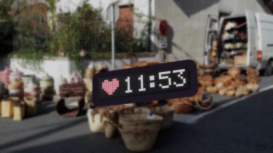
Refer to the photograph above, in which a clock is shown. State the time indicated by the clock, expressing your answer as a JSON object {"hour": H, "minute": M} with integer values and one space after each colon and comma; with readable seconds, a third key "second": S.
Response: {"hour": 11, "minute": 53}
